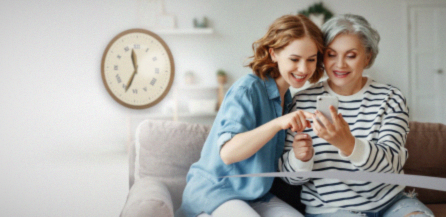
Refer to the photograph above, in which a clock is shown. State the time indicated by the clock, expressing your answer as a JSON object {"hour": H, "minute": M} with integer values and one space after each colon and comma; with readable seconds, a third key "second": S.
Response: {"hour": 11, "minute": 34}
